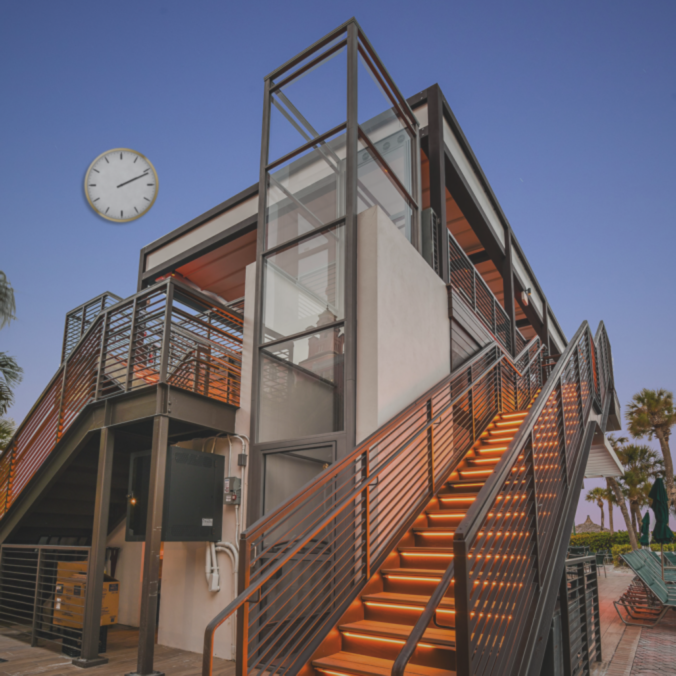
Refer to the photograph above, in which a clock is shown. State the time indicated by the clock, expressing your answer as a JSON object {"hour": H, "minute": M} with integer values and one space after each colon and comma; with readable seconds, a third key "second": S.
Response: {"hour": 2, "minute": 11}
